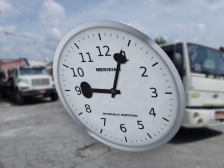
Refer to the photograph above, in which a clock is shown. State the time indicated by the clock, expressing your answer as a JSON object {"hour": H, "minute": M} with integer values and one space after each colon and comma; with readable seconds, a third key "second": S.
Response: {"hour": 9, "minute": 4}
